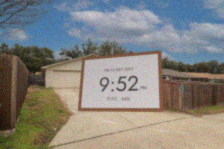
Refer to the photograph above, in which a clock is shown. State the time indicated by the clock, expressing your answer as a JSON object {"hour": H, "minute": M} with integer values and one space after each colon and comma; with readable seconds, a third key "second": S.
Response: {"hour": 9, "minute": 52}
